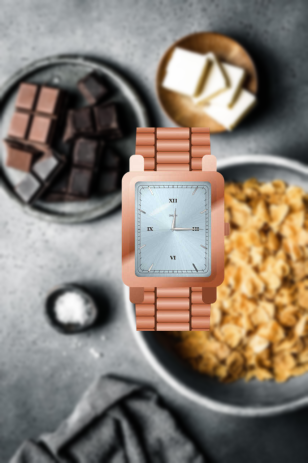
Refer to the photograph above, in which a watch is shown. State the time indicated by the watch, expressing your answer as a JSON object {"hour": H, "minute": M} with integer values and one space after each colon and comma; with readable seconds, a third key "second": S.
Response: {"hour": 12, "minute": 15}
